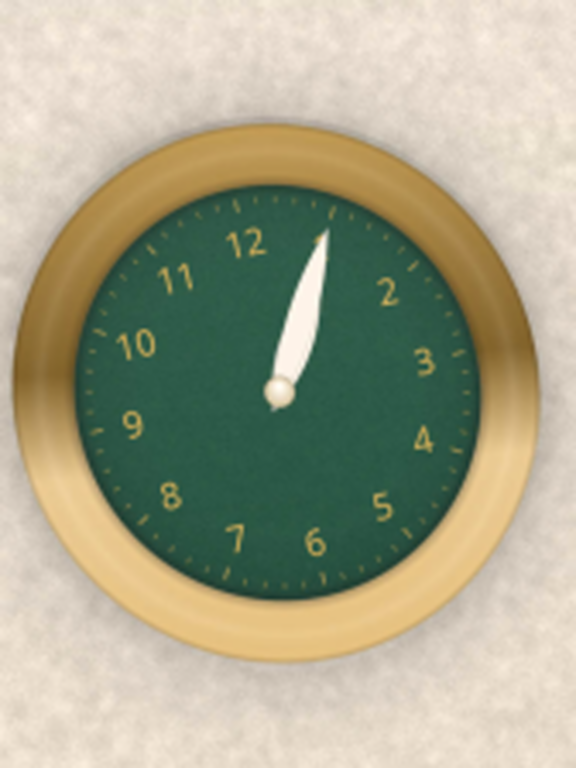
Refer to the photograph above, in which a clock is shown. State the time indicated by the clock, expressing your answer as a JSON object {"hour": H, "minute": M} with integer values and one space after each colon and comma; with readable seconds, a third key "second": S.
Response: {"hour": 1, "minute": 5}
